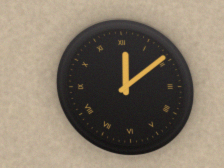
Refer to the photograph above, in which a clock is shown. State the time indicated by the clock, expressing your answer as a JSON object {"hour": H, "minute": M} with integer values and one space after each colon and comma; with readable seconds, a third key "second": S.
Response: {"hour": 12, "minute": 9}
